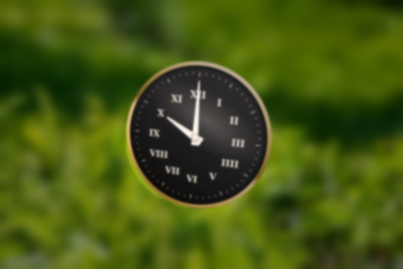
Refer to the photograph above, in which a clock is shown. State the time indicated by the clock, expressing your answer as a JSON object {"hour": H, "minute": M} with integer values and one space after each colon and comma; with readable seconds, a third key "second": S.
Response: {"hour": 10, "minute": 0}
